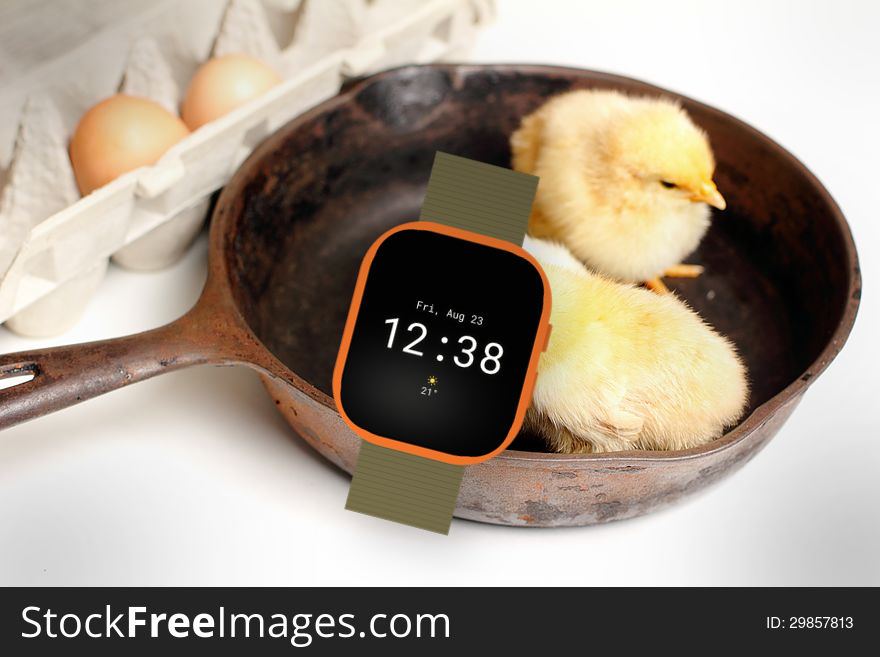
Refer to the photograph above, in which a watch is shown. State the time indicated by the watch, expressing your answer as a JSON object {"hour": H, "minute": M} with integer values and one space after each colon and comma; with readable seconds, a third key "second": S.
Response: {"hour": 12, "minute": 38}
